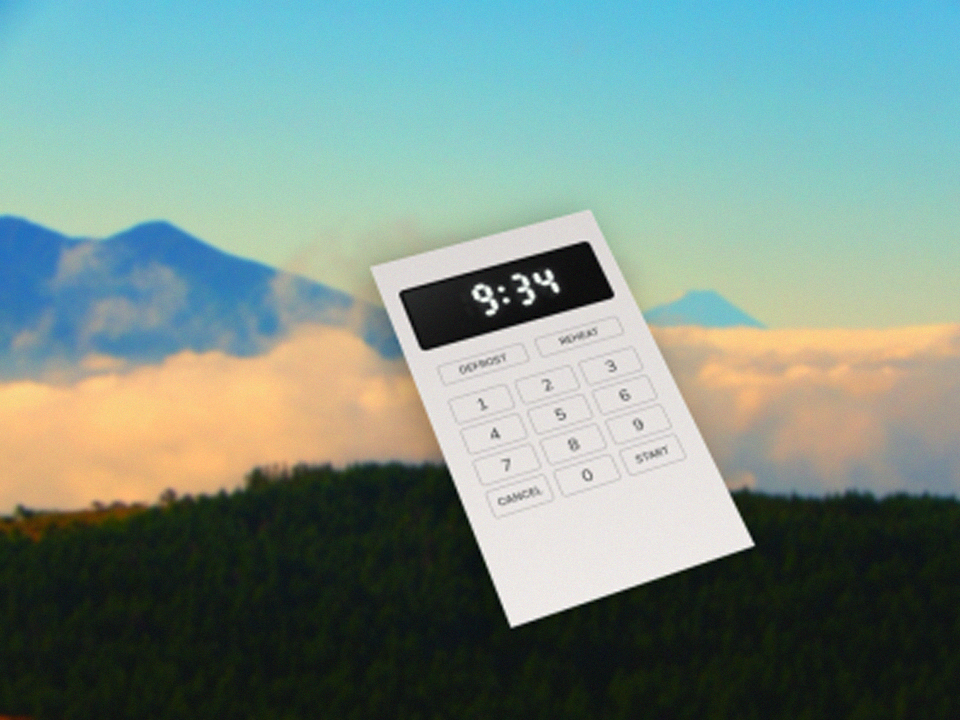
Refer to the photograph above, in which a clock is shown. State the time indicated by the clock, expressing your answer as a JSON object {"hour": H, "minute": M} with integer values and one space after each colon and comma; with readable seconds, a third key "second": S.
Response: {"hour": 9, "minute": 34}
